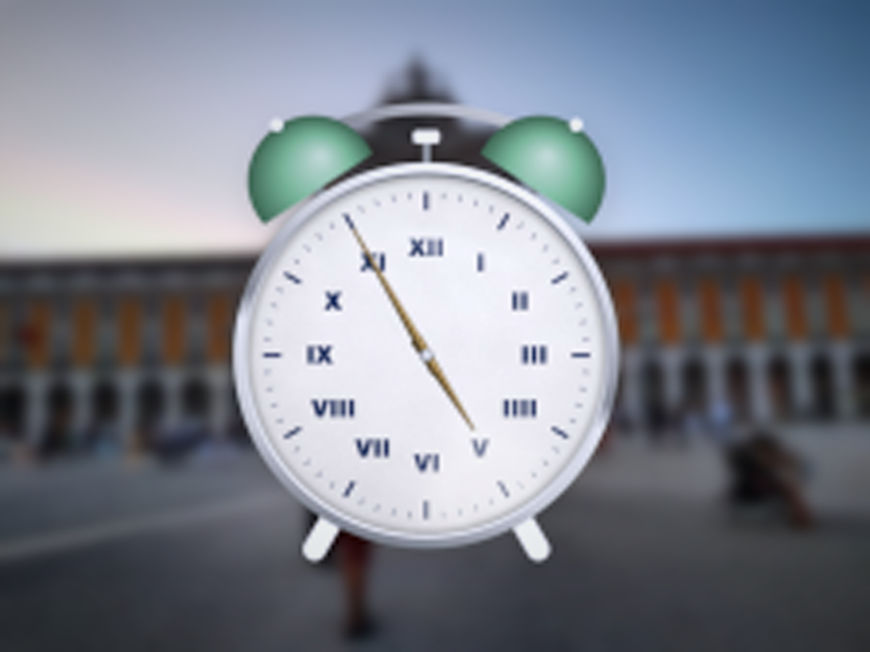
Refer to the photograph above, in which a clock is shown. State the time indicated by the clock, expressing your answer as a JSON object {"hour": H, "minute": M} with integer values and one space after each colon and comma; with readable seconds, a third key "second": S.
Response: {"hour": 4, "minute": 55}
